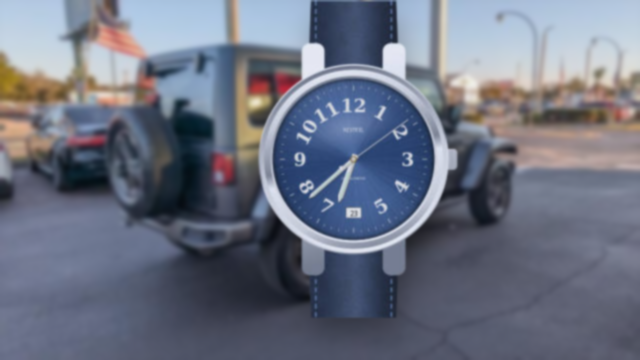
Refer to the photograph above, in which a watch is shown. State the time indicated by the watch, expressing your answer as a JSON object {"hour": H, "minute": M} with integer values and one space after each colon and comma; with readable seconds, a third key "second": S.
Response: {"hour": 6, "minute": 38, "second": 9}
